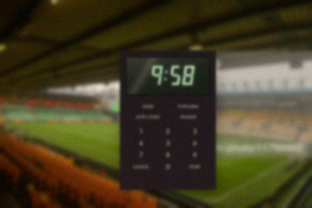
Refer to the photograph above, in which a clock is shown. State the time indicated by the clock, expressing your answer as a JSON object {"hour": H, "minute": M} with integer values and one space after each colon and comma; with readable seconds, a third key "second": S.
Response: {"hour": 9, "minute": 58}
